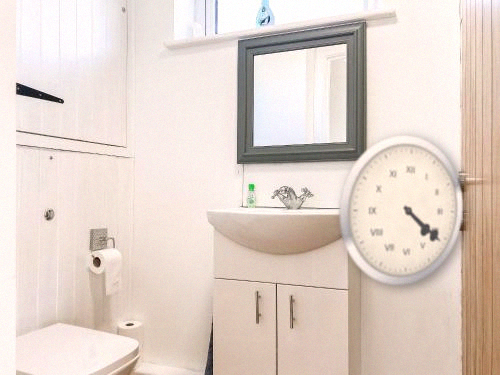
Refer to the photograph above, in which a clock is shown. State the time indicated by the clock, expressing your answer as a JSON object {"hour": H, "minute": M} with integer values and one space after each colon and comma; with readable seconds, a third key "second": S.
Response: {"hour": 4, "minute": 21}
